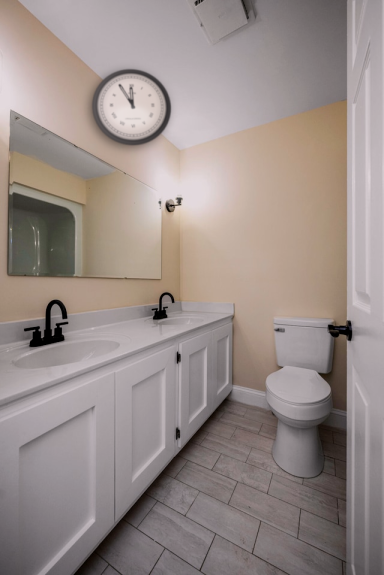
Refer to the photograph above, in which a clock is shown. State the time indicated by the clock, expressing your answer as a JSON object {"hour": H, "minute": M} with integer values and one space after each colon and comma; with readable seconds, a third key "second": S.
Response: {"hour": 11, "minute": 55}
